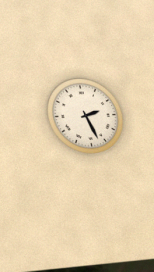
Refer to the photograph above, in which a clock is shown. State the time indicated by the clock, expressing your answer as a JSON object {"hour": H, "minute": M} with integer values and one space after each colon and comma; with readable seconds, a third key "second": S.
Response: {"hour": 2, "minute": 27}
